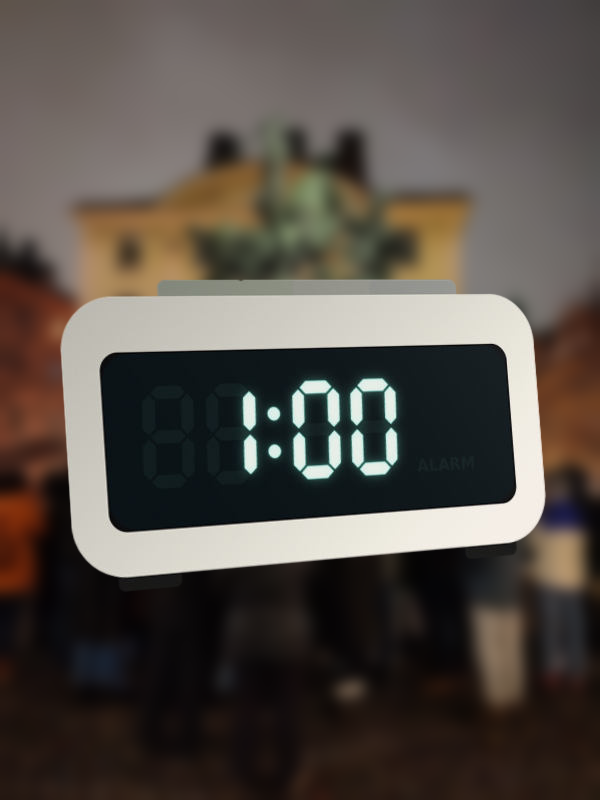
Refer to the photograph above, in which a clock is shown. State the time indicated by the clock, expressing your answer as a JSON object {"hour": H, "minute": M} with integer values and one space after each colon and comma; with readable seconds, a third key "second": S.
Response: {"hour": 1, "minute": 0}
